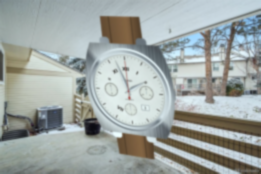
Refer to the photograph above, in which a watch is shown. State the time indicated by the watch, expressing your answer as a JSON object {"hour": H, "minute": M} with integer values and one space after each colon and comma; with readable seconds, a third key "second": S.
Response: {"hour": 1, "minute": 57}
